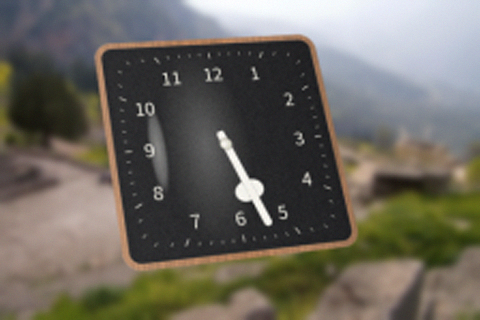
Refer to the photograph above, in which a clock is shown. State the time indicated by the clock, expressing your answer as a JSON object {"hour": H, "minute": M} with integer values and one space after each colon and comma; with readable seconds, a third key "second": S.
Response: {"hour": 5, "minute": 27}
